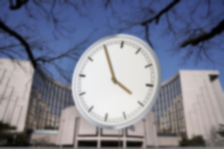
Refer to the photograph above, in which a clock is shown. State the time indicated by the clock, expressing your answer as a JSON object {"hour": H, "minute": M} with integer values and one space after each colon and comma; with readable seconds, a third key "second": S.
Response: {"hour": 3, "minute": 55}
